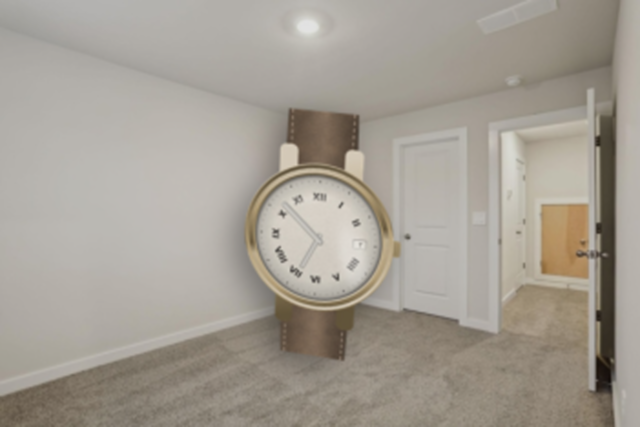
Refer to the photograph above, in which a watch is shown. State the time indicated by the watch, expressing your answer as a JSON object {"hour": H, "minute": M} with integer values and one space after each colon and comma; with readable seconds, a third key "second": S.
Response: {"hour": 6, "minute": 52}
